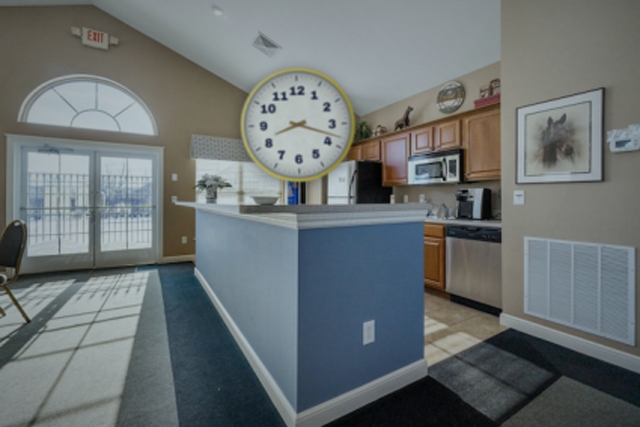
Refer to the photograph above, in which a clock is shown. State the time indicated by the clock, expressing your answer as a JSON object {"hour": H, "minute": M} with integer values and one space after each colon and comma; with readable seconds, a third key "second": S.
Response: {"hour": 8, "minute": 18}
